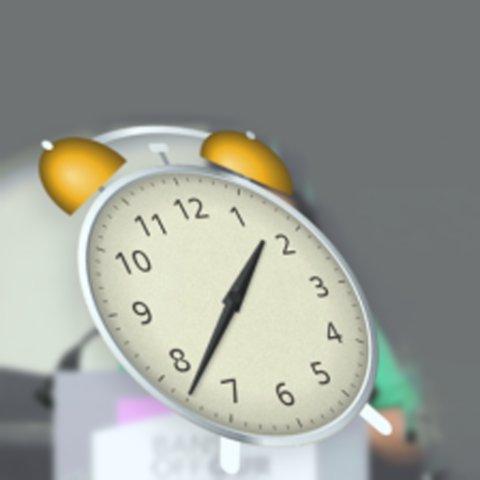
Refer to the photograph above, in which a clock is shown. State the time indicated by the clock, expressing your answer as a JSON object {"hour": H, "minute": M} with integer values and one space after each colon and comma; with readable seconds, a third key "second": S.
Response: {"hour": 1, "minute": 38}
